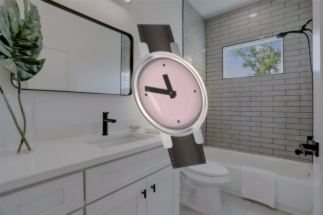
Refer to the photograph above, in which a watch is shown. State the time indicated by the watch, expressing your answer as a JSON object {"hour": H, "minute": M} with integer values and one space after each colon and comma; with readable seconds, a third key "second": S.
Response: {"hour": 11, "minute": 47}
